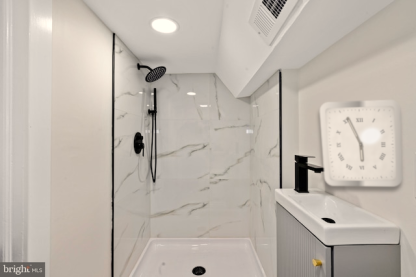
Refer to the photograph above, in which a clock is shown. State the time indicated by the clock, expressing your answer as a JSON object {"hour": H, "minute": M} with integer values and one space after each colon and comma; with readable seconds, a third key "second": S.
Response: {"hour": 5, "minute": 56}
